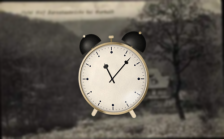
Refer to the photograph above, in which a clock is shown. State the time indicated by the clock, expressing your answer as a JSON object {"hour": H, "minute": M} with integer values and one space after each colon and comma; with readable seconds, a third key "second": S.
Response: {"hour": 11, "minute": 7}
